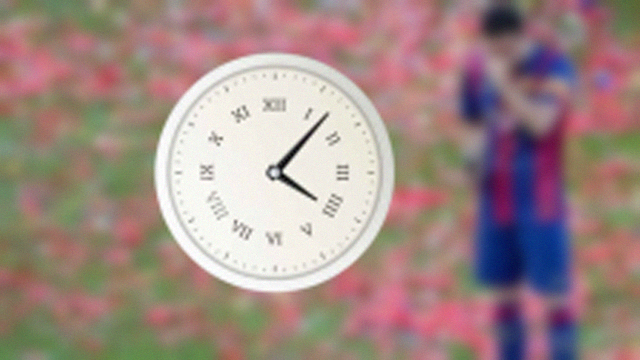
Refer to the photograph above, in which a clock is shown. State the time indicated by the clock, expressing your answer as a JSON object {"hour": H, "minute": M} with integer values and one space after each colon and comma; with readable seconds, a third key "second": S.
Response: {"hour": 4, "minute": 7}
